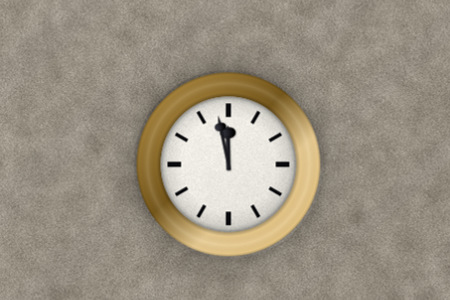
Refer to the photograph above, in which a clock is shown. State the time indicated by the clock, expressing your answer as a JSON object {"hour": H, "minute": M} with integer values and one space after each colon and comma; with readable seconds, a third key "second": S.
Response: {"hour": 11, "minute": 58}
